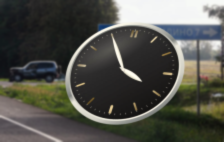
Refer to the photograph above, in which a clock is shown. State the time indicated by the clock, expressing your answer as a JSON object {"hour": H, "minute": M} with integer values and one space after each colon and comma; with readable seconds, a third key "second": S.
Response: {"hour": 3, "minute": 55}
